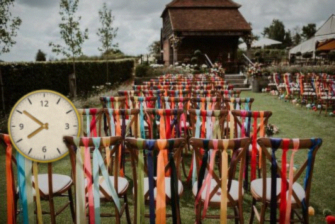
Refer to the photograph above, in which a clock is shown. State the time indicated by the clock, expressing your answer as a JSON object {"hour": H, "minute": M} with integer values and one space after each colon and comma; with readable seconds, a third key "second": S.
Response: {"hour": 7, "minute": 51}
